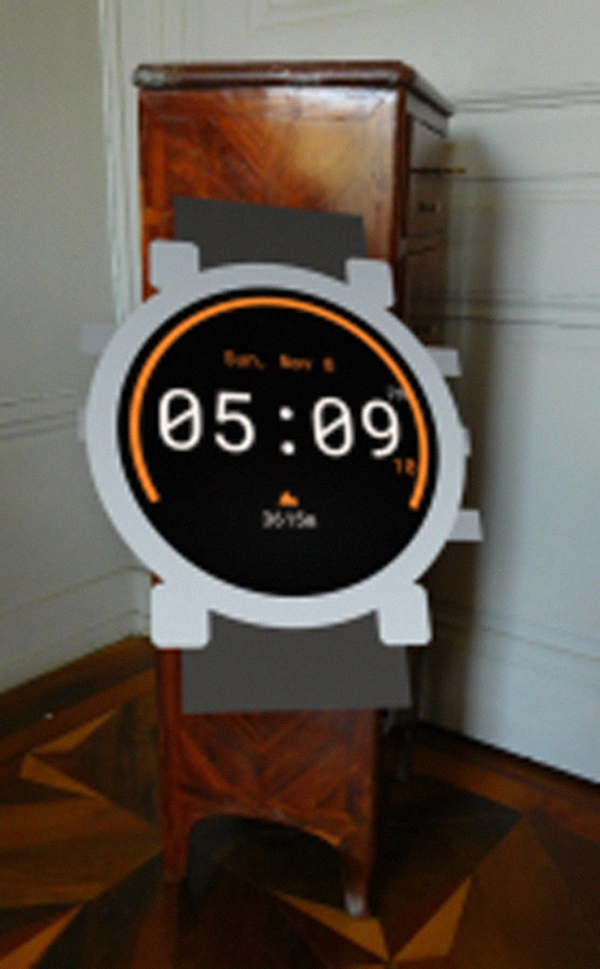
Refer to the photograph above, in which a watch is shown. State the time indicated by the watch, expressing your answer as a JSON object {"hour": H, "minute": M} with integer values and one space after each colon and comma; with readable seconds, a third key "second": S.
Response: {"hour": 5, "minute": 9}
